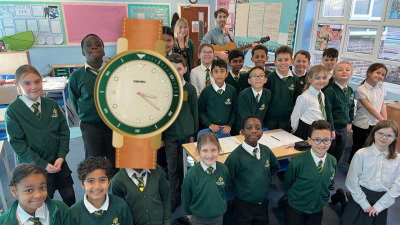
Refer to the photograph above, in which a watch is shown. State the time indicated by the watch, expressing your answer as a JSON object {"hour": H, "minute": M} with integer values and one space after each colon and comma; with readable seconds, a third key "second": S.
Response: {"hour": 3, "minute": 21}
